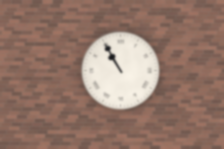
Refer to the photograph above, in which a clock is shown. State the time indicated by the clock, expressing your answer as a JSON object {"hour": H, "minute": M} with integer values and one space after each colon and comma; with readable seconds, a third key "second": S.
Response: {"hour": 10, "minute": 55}
